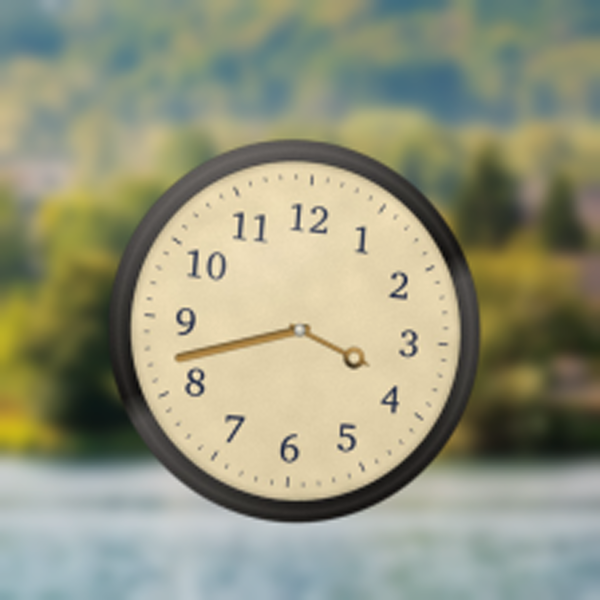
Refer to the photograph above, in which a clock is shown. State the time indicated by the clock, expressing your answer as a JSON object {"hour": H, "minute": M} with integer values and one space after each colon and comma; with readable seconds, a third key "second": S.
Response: {"hour": 3, "minute": 42}
